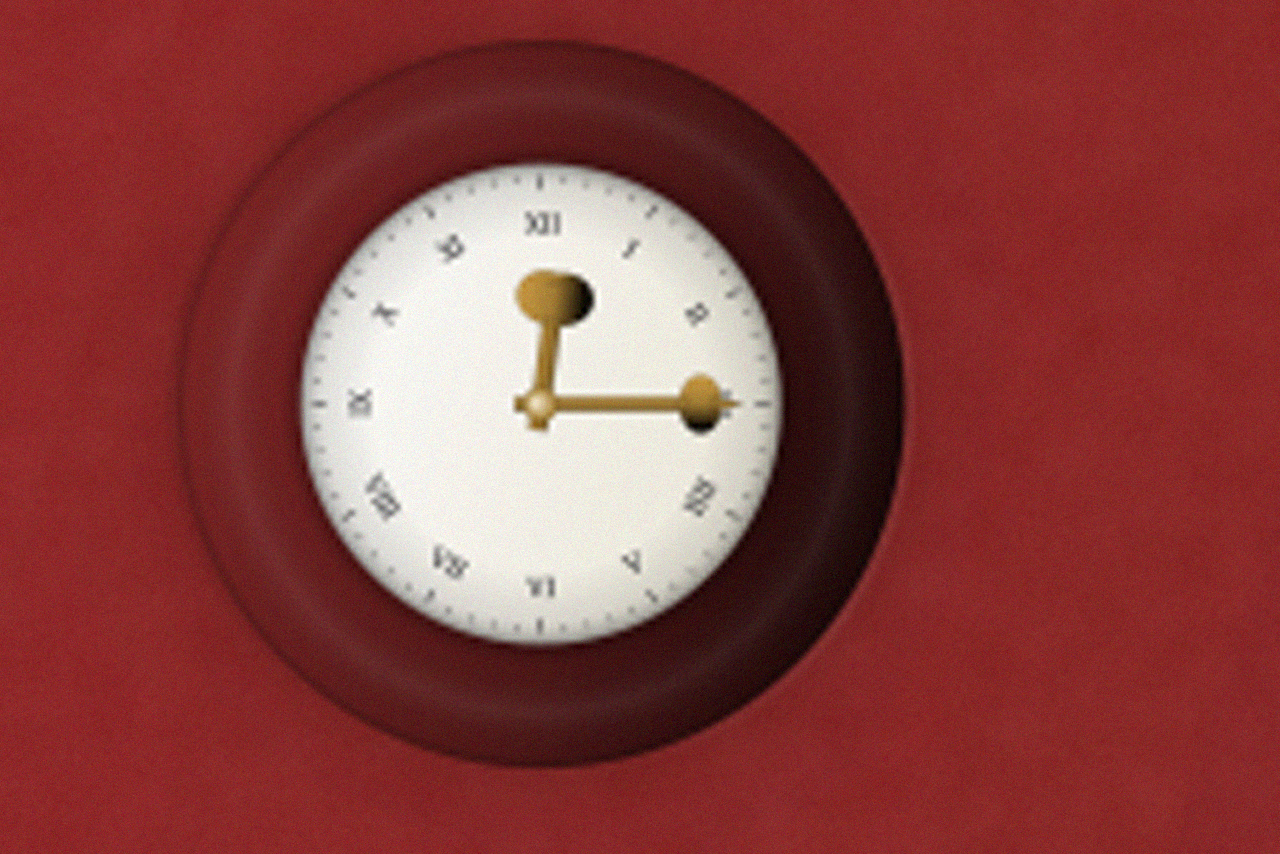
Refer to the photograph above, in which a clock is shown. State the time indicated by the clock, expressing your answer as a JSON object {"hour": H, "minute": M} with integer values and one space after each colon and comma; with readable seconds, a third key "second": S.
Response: {"hour": 12, "minute": 15}
